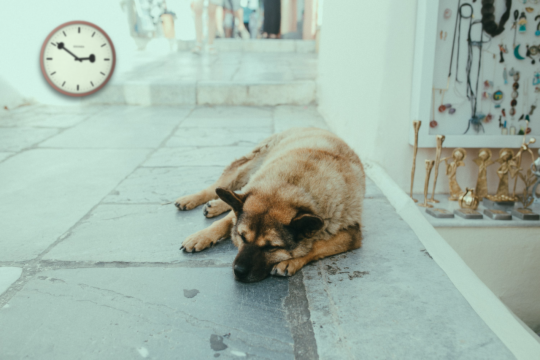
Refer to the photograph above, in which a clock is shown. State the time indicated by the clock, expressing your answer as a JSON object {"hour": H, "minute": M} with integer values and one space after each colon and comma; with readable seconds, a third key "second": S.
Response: {"hour": 2, "minute": 51}
